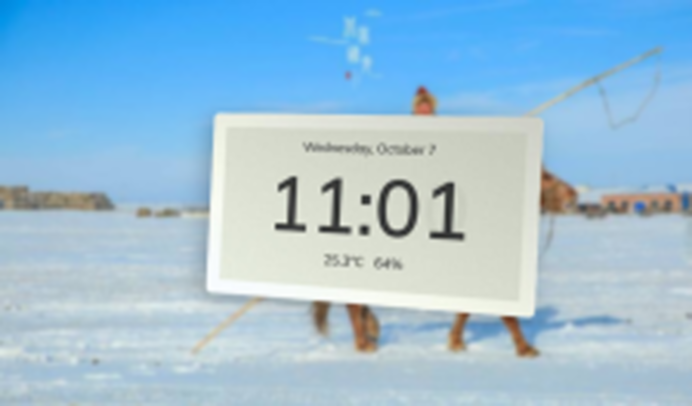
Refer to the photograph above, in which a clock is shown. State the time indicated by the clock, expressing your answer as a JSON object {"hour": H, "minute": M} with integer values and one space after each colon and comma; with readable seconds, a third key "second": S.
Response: {"hour": 11, "minute": 1}
